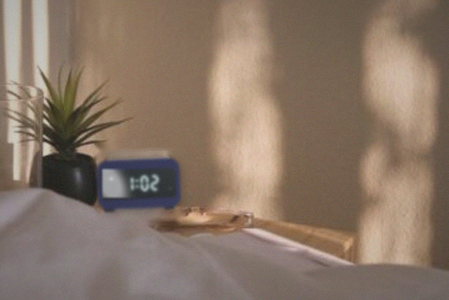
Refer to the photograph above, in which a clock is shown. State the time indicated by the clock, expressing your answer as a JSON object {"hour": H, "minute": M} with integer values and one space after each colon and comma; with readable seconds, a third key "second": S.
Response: {"hour": 1, "minute": 2}
